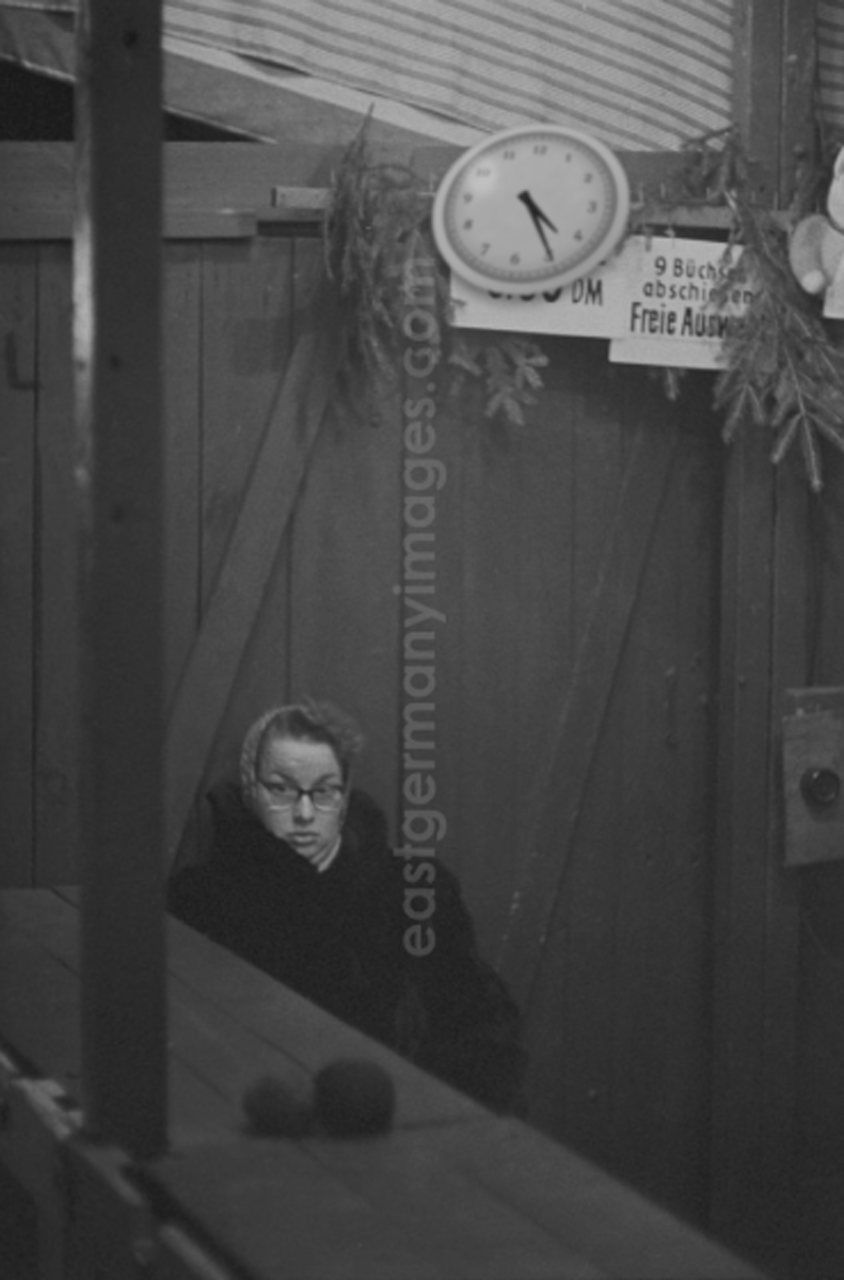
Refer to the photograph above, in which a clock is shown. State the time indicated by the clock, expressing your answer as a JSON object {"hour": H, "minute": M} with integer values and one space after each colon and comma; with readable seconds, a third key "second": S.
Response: {"hour": 4, "minute": 25}
